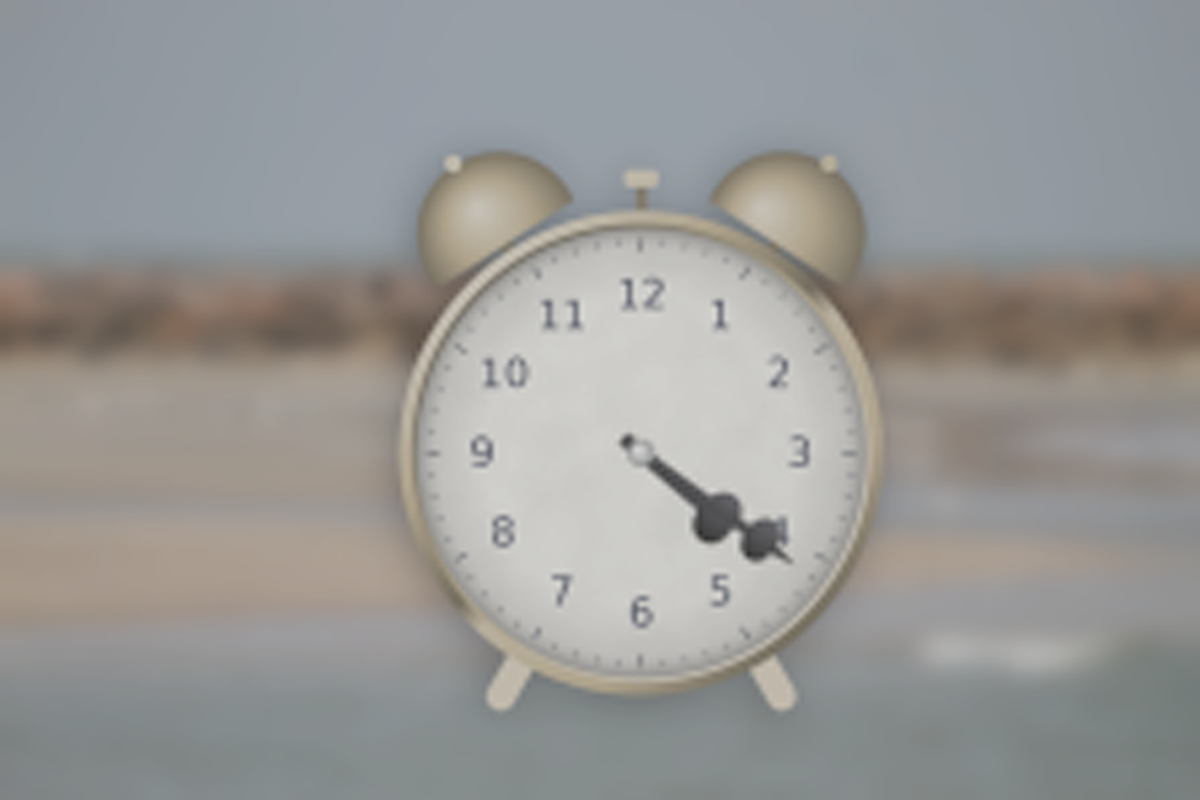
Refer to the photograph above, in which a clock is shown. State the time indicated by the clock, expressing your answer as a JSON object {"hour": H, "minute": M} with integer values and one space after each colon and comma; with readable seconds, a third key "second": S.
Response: {"hour": 4, "minute": 21}
